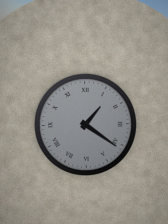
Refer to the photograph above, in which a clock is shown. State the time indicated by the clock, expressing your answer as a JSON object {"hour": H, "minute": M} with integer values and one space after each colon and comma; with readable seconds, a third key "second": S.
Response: {"hour": 1, "minute": 21}
